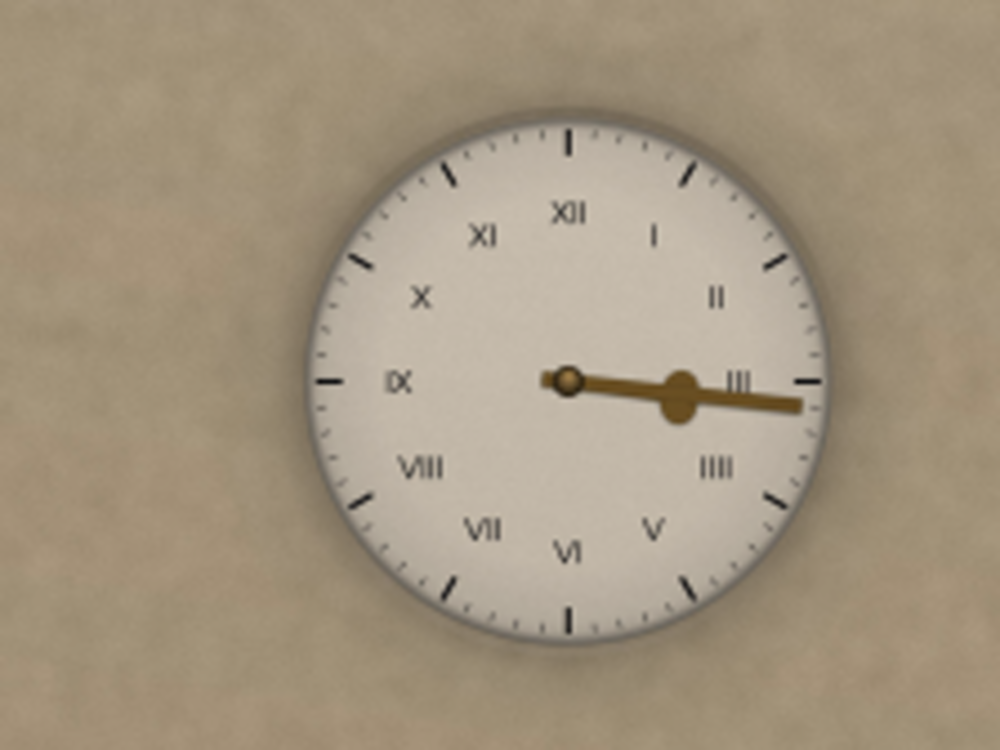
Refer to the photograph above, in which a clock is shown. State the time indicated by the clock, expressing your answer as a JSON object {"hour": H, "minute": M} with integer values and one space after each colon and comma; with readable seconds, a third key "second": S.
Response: {"hour": 3, "minute": 16}
